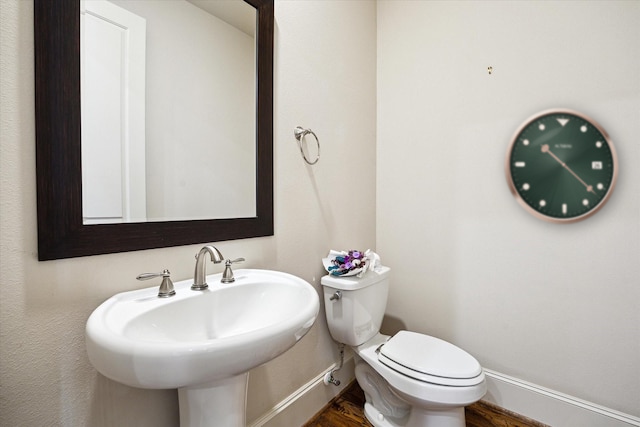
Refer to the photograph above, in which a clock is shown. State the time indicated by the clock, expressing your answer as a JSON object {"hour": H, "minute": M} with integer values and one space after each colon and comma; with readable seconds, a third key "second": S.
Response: {"hour": 10, "minute": 22}
